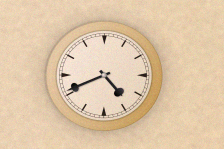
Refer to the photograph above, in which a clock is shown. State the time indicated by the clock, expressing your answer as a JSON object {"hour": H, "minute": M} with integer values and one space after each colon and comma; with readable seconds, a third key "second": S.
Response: {"hour": 4, "minute": 41}
